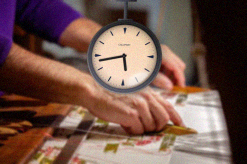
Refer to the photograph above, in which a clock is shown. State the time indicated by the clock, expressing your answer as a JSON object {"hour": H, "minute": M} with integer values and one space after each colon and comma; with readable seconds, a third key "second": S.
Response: {"hour": 5, "minute": 43}
